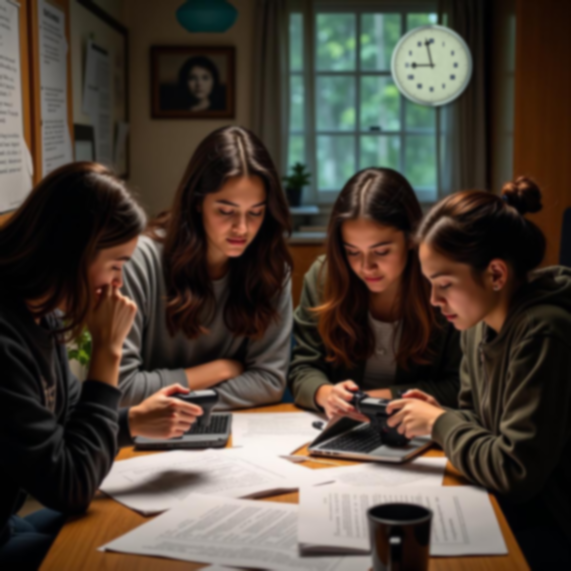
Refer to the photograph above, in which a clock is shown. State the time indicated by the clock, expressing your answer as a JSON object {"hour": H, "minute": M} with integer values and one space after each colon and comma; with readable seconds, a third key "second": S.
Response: {"hour": 8, "minute": 58}
